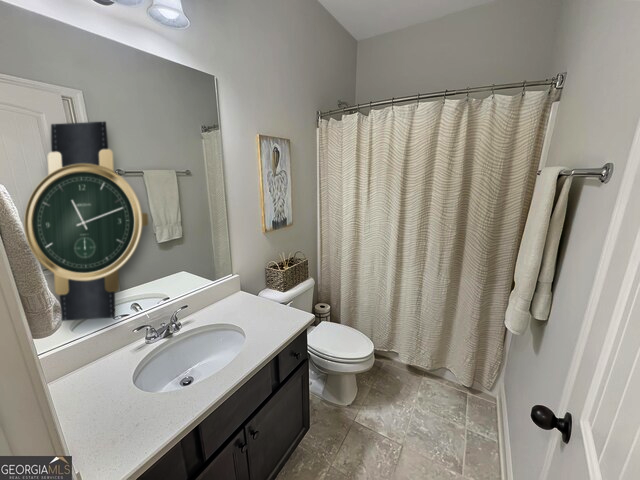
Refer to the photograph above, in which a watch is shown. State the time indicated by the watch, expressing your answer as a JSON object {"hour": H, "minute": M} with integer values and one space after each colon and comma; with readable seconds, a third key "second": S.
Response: {"hour": 11, "minute": 12}
